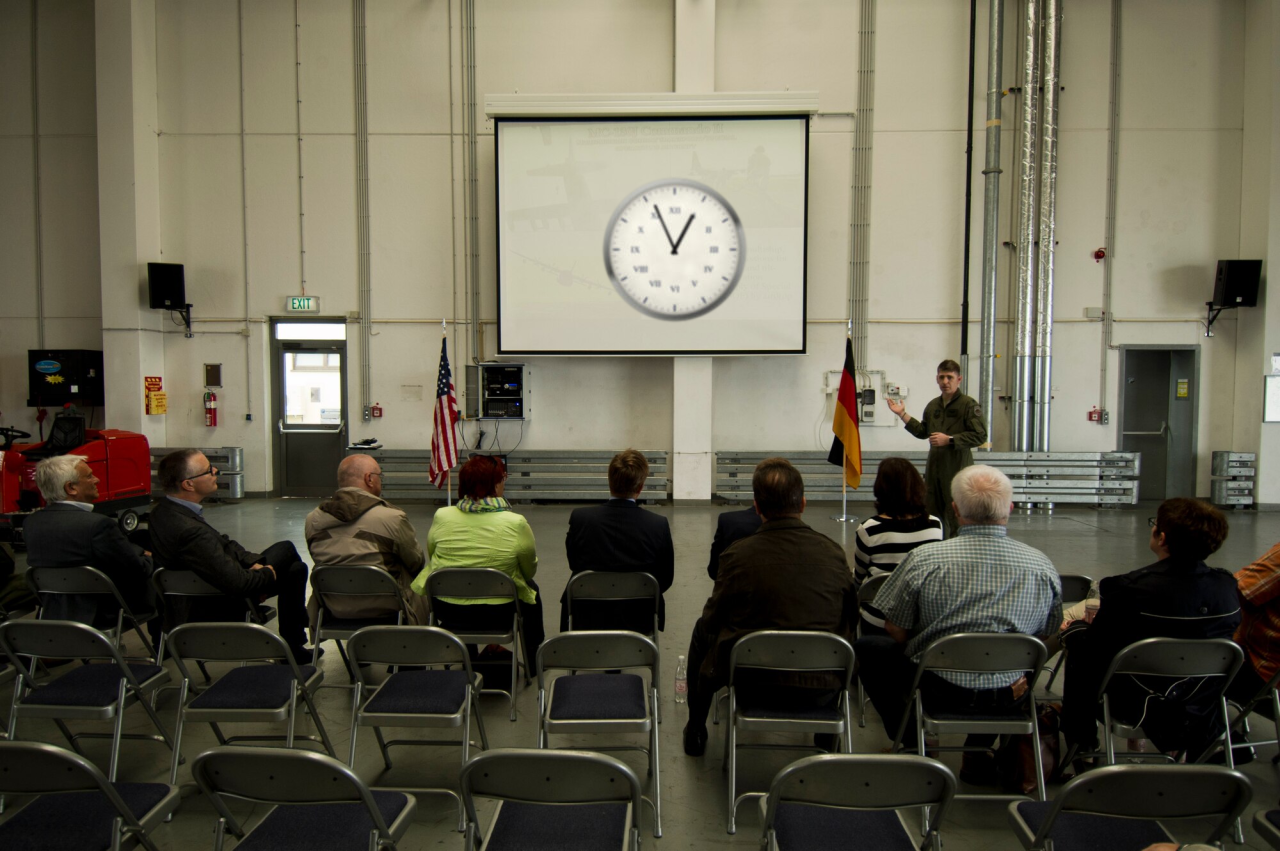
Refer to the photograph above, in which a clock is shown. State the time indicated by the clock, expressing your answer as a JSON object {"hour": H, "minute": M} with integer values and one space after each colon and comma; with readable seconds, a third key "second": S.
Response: {"hour": 12, "minute": 56}
